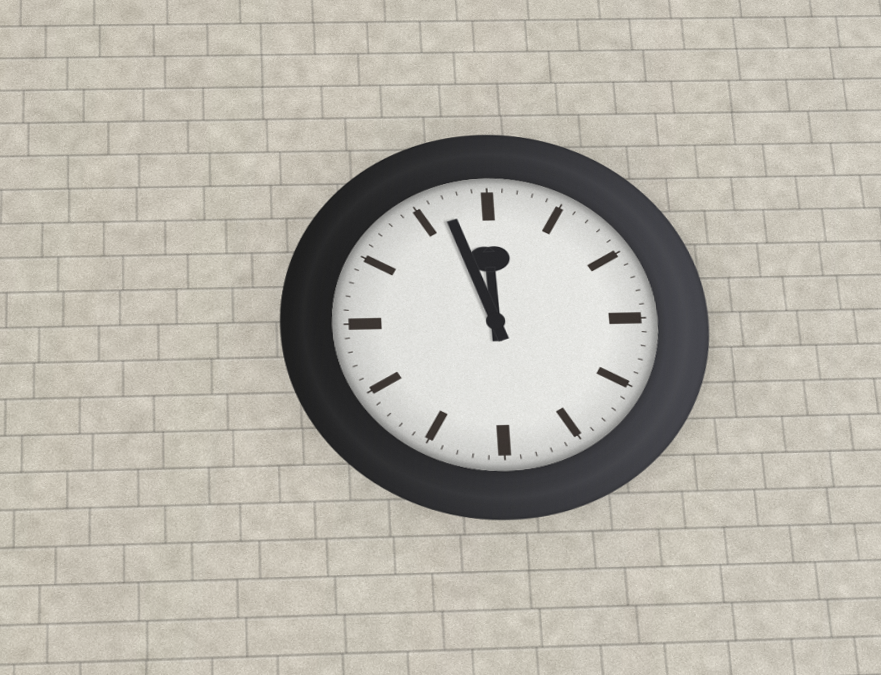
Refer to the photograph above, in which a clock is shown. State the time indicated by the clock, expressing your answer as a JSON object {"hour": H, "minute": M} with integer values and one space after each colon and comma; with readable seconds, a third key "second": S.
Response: {"hour": 11, "minute": 57}
